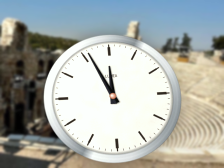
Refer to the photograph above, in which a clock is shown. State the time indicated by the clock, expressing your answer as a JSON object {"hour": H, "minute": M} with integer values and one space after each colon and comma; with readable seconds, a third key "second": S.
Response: {"hour": 11, "minute": 56}
